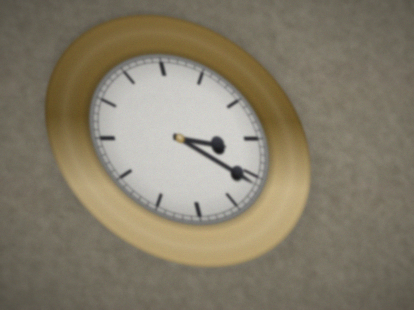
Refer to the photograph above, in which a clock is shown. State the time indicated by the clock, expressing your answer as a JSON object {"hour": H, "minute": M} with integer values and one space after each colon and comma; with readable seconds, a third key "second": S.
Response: {"hour": 3, "minute": 21}
